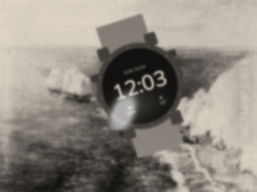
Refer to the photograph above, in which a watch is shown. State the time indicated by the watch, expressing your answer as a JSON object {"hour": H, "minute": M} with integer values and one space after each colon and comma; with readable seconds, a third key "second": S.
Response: {"hour": 12, "minute": 3}
